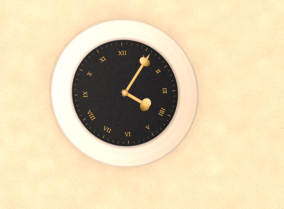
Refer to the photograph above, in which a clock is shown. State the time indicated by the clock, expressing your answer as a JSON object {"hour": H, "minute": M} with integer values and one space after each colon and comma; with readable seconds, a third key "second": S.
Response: {"hour": 4, "minute": 6}
